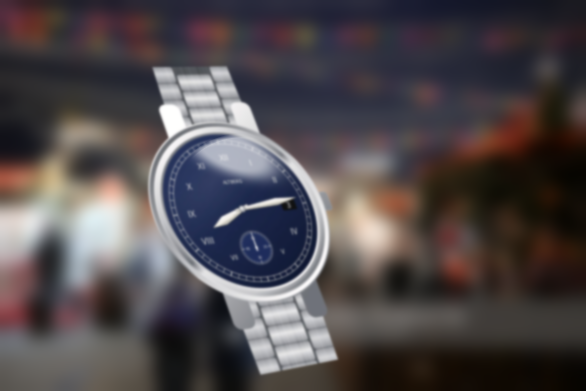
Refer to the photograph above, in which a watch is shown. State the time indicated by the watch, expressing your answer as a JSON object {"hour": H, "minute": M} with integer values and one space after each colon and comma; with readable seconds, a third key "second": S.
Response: {"hour": 8, "minute": 14}
